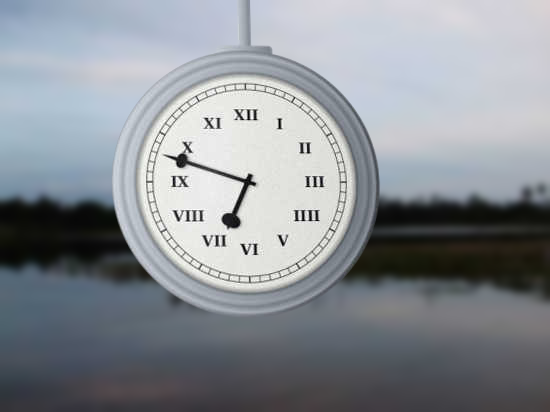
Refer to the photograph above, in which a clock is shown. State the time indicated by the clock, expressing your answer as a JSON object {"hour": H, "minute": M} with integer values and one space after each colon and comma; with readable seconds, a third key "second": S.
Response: {"hour": 6, "minute": 48}
